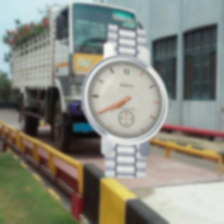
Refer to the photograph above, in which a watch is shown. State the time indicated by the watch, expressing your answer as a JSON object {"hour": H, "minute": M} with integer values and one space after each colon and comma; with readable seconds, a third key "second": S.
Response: {"hour": 7, "minute": 40}
